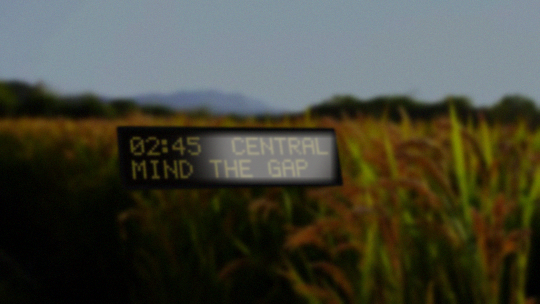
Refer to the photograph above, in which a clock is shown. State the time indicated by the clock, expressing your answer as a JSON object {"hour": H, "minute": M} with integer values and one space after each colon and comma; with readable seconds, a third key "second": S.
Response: {"hour": 2, "minute": 45}
